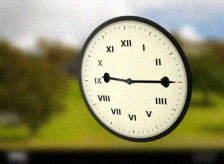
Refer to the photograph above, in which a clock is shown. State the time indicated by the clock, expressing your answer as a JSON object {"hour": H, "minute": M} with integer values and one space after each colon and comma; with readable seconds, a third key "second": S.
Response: {"hour": 9, "minute": 15}
